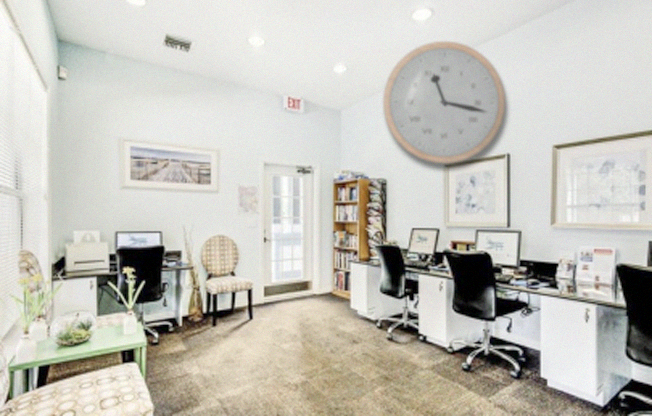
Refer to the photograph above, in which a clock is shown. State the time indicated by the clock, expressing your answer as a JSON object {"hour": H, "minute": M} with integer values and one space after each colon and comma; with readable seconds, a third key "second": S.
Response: {"hour": 11, "minute": 17}
